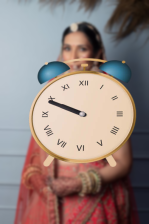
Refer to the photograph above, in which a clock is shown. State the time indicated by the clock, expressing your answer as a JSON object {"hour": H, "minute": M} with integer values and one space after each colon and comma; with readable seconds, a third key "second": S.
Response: {"hour": 9, "minute": 49}
